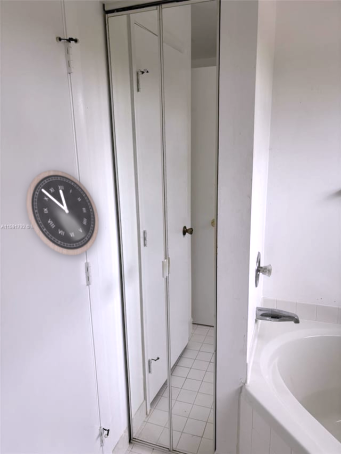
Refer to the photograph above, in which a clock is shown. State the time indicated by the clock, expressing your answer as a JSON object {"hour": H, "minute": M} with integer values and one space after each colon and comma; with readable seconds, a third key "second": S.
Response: {"hour": 11, "minute": 52}
